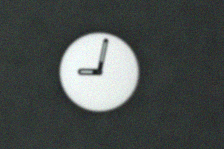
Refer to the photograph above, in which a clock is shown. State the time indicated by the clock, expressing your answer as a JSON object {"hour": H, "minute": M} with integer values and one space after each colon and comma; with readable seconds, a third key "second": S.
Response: {"hour": 9, "minute": 2}
